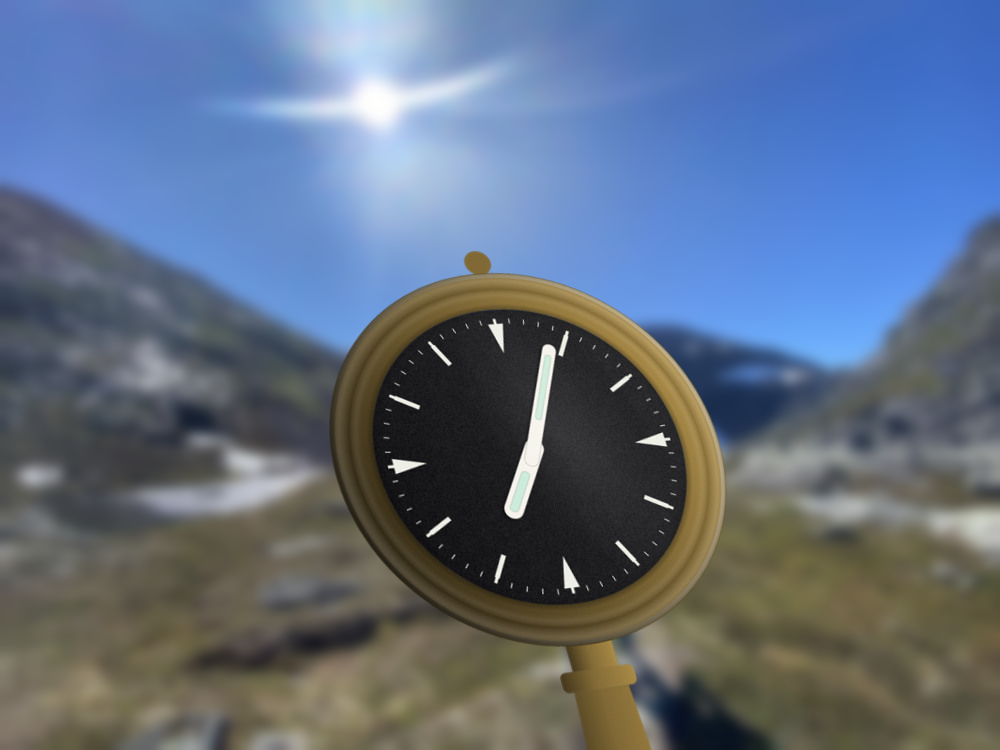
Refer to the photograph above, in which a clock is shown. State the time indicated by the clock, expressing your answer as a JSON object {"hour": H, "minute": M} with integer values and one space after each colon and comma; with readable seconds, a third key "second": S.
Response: {"hour": 7, "minute": 4}
